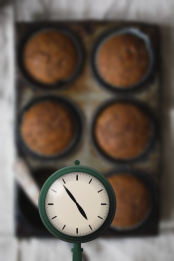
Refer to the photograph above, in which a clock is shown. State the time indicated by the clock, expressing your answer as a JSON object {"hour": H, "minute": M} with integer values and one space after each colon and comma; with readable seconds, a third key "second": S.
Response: {"hour": 4, "minute": 54}
